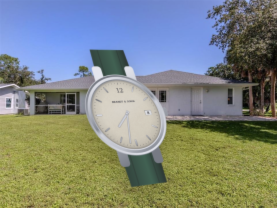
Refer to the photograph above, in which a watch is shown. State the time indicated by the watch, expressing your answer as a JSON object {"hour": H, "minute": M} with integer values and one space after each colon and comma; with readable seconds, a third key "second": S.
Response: {"hour": 7, "minute": 32}
